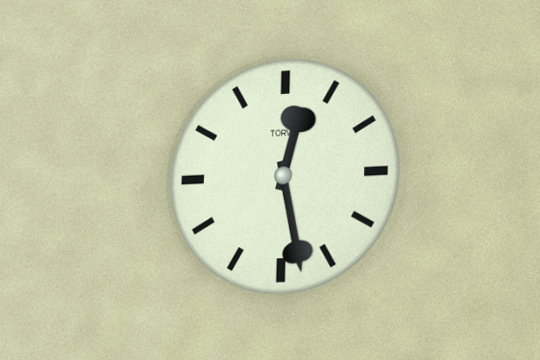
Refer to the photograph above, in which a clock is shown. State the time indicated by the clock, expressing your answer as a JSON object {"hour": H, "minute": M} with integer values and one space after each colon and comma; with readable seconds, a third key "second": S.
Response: {"hour": 12, "minute": 28}
